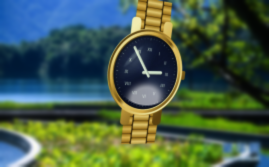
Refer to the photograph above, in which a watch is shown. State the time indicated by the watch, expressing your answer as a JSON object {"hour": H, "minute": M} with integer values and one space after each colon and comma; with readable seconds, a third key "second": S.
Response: {"hour": 2, "minute": 54}
